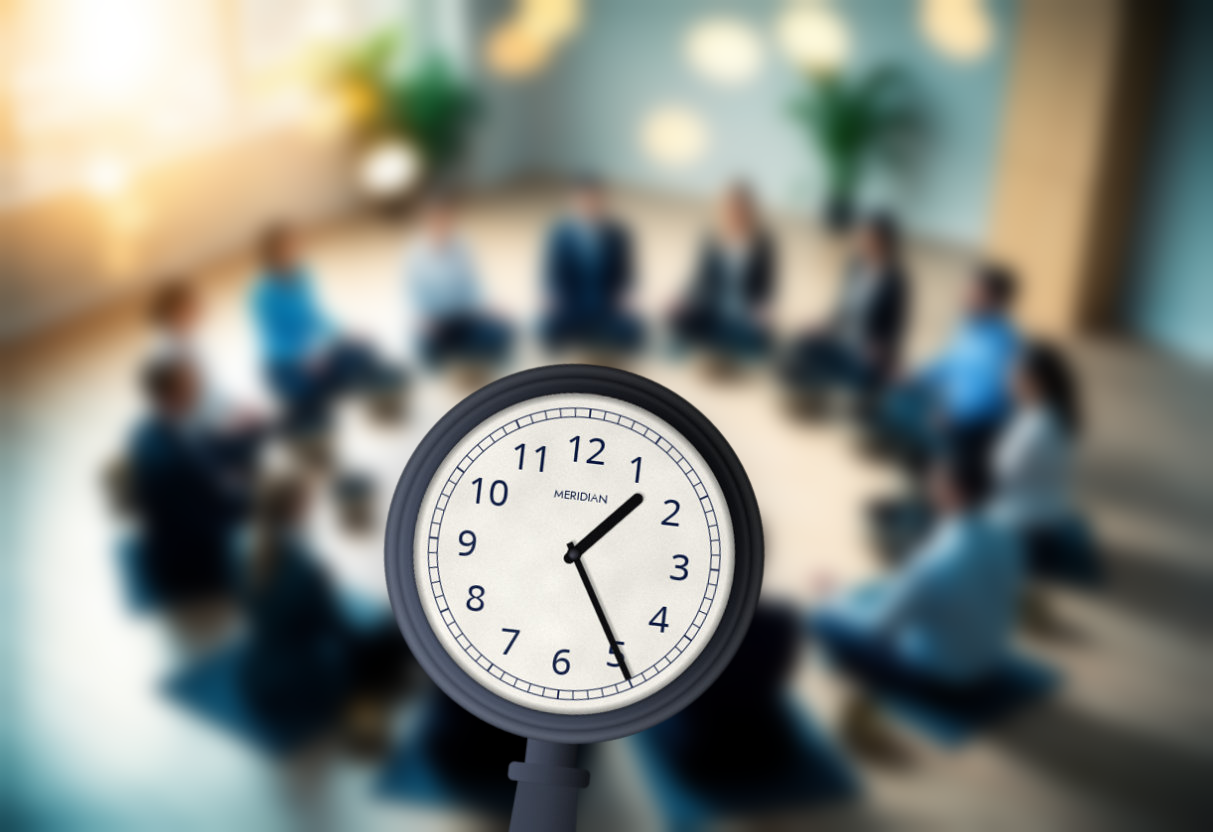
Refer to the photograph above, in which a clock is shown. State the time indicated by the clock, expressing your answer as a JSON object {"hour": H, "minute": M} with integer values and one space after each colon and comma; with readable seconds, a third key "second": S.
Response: {"hour": 1, "minute": 25}
